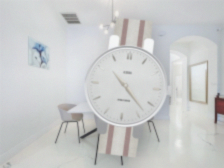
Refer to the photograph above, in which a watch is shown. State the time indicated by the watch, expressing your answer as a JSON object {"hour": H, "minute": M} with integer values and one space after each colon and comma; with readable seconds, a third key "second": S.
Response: {"hour": 10, "minute": 23}
